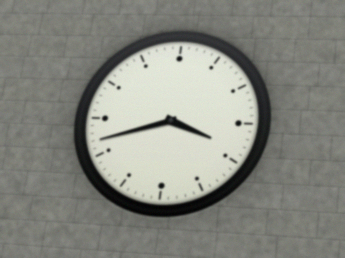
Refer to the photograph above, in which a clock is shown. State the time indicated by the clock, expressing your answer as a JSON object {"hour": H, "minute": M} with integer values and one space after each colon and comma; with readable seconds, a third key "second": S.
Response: {"hour": 3, "minute": 42}
